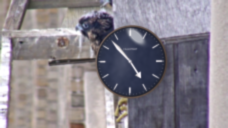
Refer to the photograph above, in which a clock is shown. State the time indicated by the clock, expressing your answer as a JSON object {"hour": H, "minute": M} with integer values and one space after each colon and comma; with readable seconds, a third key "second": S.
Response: {"hour": 4, "minute": 53}
